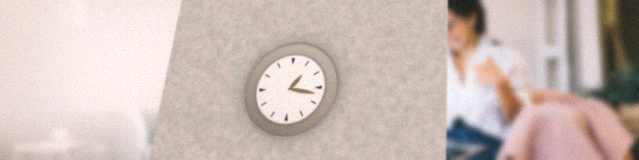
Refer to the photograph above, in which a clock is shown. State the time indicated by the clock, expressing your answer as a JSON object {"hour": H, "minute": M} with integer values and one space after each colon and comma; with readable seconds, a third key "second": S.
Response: {"hour": 1, "minute": 17}
